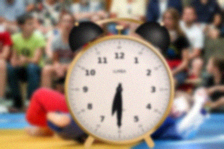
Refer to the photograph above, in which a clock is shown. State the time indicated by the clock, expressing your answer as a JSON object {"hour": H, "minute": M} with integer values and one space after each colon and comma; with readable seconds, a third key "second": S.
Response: {"hour": 6, "minute": 30}
